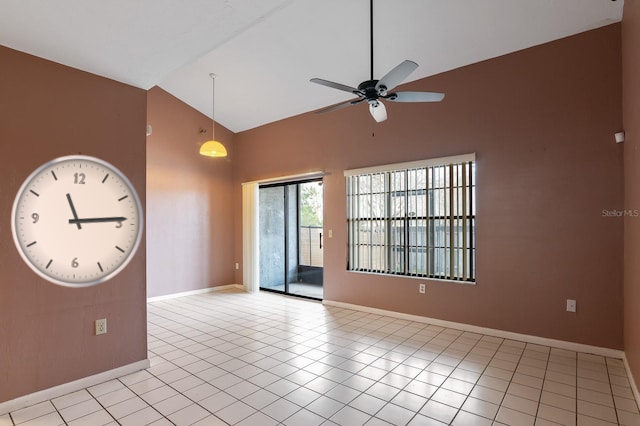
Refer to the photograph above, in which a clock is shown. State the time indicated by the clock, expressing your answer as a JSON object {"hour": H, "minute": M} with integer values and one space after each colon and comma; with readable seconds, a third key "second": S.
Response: {"hour": 11, "minute": 14}
